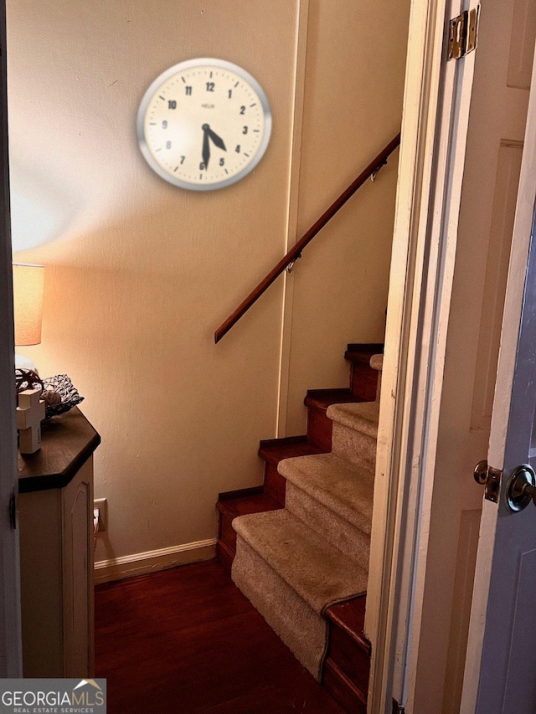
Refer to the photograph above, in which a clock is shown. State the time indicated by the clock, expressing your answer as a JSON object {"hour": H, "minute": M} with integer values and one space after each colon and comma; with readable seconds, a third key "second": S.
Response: {"hour": 4, "minute": 29}
